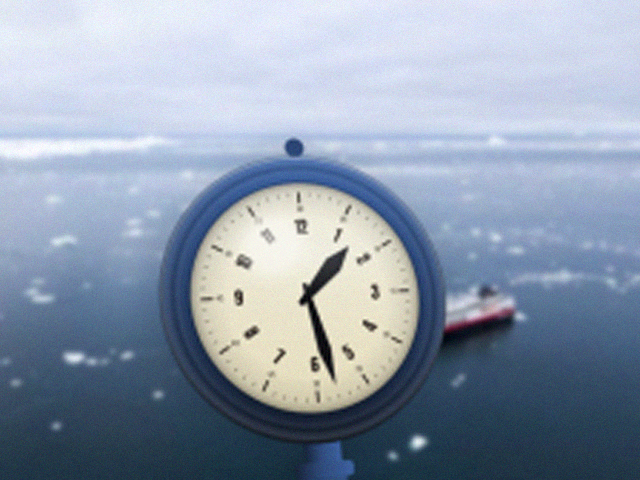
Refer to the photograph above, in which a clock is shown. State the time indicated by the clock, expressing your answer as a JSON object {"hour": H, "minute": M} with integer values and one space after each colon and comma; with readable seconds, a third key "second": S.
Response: {"hour": 1, "minute": 28}
